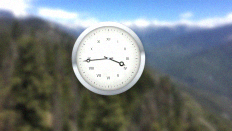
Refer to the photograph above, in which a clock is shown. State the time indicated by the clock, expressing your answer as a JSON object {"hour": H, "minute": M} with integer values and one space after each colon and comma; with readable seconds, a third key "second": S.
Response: {"hour": 3, "minute": 44}
